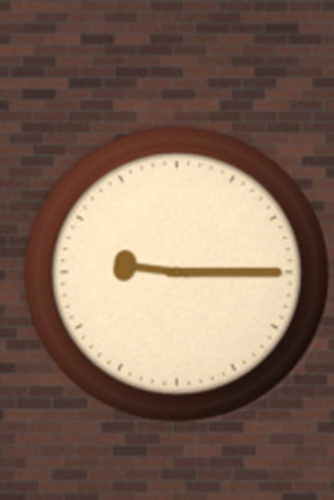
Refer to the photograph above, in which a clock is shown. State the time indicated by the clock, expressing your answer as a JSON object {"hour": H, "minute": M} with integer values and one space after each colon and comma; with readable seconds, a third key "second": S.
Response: {"hour": 9, "minute": 15}
